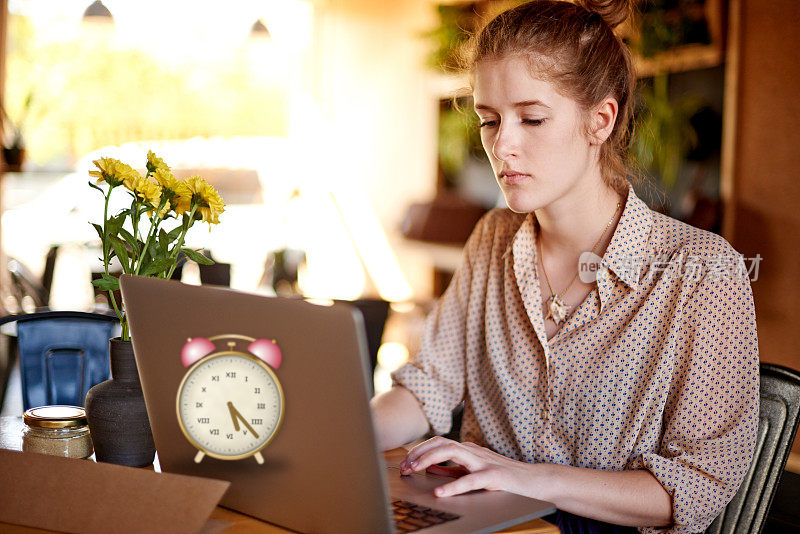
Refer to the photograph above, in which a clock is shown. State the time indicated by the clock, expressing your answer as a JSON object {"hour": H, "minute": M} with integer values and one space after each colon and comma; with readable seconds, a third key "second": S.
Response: {"hour": 5, "minute": 23}
